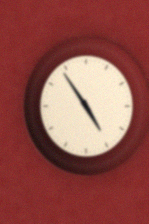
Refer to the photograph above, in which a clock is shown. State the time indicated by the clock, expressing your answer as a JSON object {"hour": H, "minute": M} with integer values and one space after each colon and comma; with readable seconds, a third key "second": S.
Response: {"hour": 4, "minute": 54}
